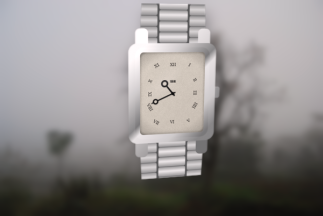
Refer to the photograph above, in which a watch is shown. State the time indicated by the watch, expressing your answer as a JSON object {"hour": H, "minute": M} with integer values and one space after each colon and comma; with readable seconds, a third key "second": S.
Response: {"hour": 10, "minute": 41}
